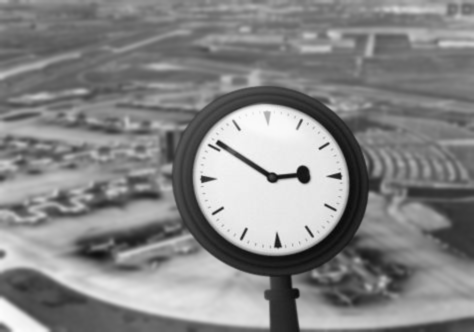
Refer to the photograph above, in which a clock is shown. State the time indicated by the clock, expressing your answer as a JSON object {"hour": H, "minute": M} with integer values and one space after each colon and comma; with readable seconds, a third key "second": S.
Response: {"hour": 2, "minute": 51}
